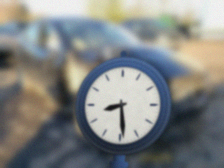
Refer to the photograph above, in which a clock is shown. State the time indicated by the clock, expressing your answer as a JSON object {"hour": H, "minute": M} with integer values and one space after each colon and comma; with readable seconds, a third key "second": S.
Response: {"hour": 8, "minute": 29}
